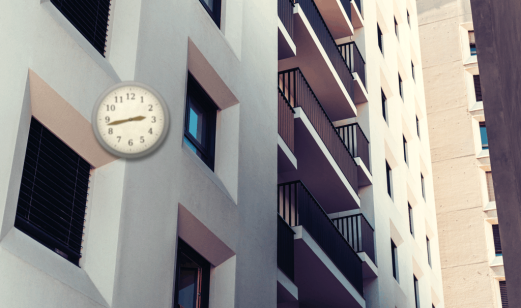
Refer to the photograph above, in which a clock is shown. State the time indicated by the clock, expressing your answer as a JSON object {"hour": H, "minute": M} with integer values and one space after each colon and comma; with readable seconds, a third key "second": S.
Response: {"hour": 2, "minute": 43}
